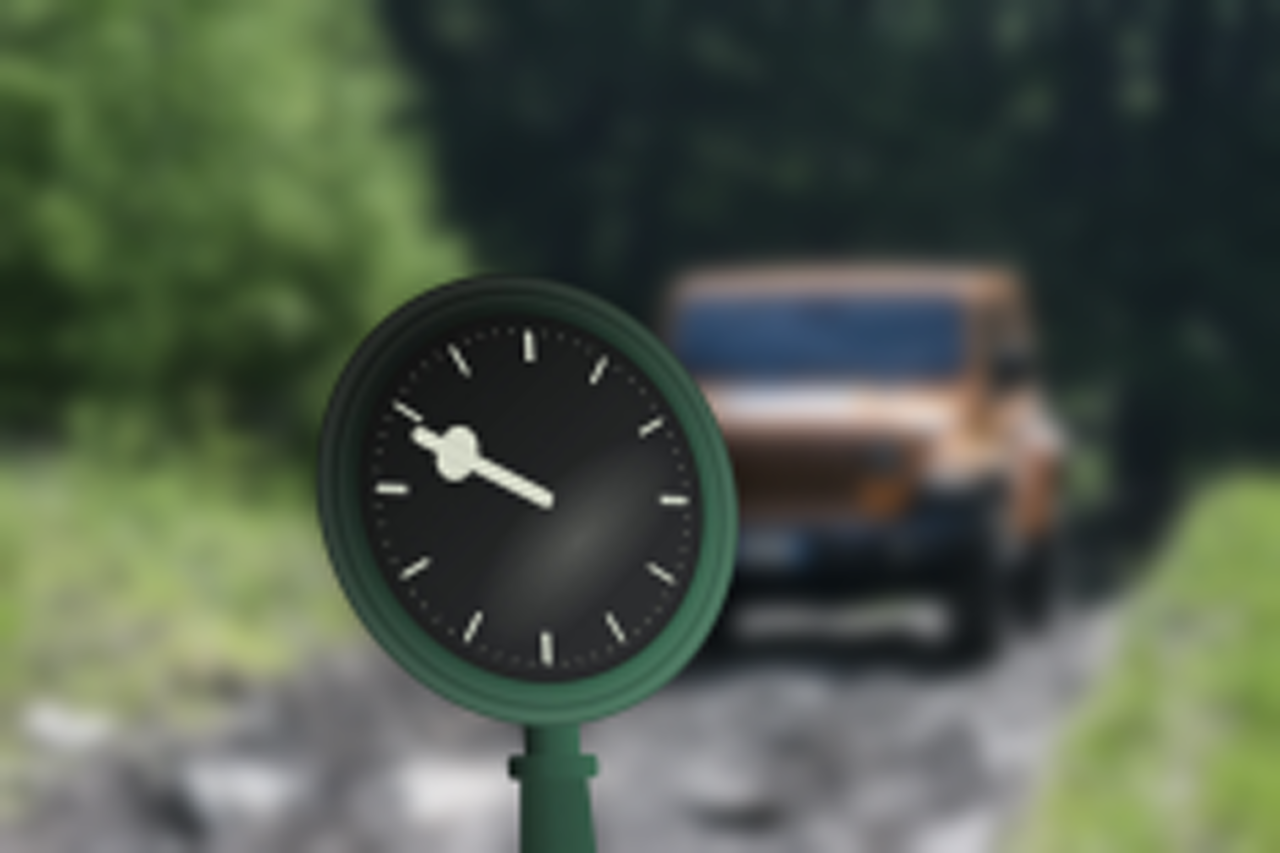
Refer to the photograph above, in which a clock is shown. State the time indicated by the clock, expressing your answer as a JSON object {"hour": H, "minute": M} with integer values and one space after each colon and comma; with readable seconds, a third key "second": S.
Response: {"hour": 9, "minute": 49}
